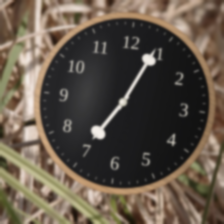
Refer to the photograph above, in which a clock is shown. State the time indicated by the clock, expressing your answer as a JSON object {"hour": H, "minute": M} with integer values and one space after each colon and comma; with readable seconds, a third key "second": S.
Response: {"hour": 7, "minute": 4}
